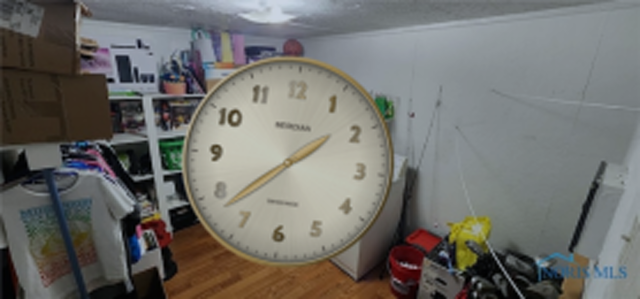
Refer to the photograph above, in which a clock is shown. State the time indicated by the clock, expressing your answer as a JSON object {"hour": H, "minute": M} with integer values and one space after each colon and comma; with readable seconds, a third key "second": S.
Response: {"hour": 1, "minute": 38}
